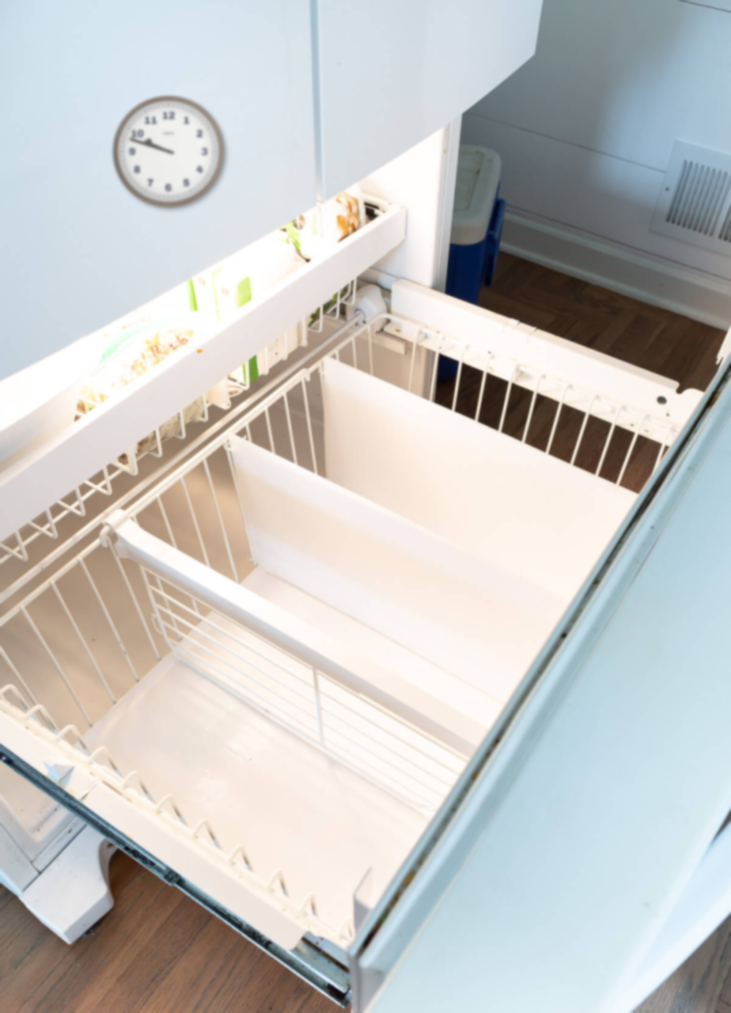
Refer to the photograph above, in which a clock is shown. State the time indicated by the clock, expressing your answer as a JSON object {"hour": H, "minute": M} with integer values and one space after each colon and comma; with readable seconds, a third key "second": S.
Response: {"hour": 9, "minute": 48}
